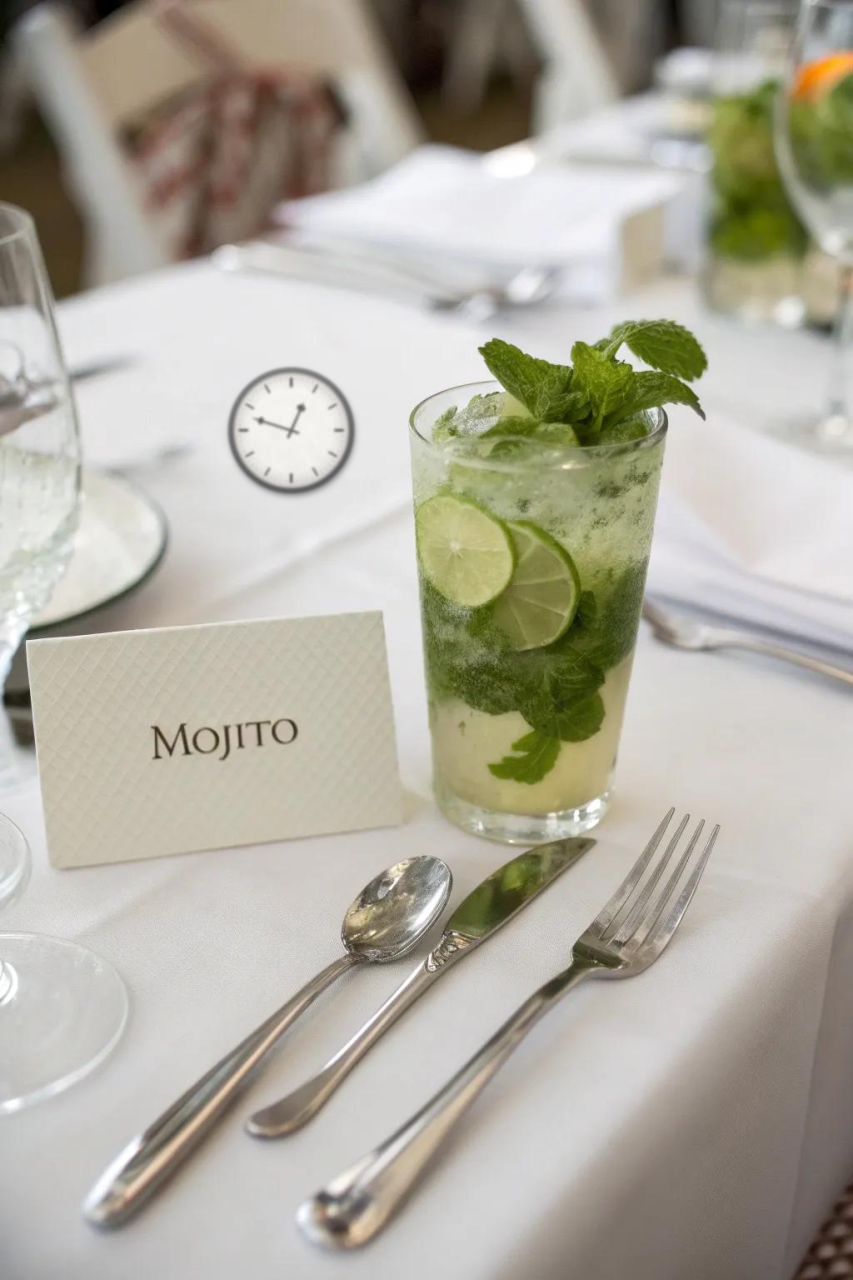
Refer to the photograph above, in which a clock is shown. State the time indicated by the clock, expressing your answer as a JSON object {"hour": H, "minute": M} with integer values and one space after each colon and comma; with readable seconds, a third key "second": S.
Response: {"hour": 12, "minute": 48}
